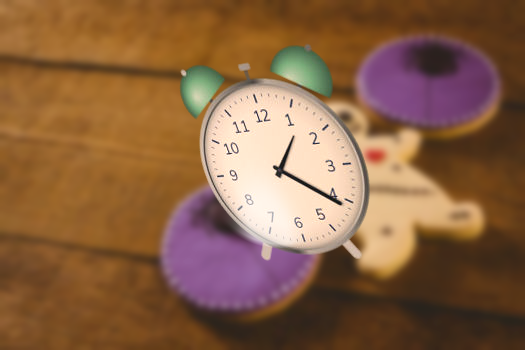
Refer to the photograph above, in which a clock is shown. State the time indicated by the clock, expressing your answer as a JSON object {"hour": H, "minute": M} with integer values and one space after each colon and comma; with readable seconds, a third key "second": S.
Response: {"hour": 1, "minute": 21}
